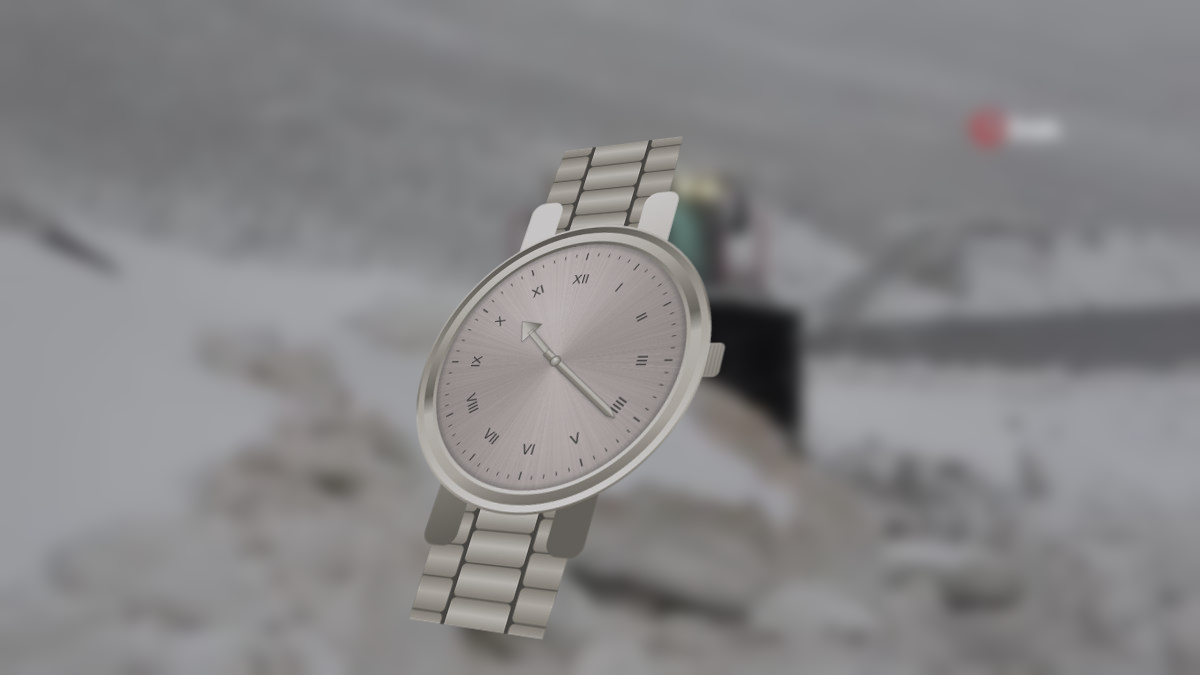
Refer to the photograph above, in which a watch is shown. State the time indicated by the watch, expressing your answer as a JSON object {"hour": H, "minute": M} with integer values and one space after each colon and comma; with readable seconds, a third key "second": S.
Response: {"hour": 10, "minute": 21}
